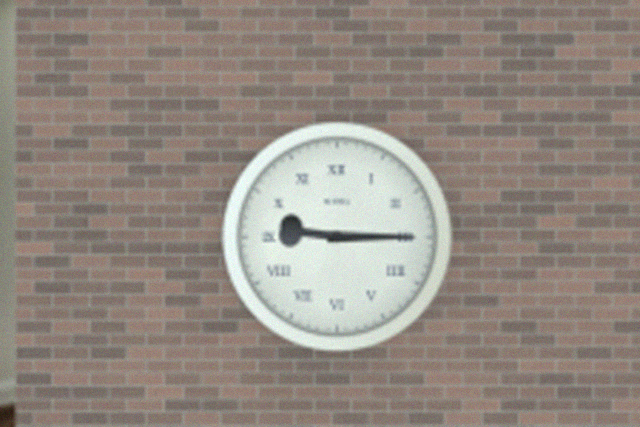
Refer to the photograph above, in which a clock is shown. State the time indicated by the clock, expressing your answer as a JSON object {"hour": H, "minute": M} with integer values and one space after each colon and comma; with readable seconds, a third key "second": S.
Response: {"hour": 9, "minute": 15}
